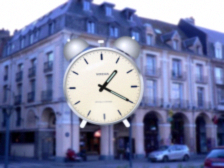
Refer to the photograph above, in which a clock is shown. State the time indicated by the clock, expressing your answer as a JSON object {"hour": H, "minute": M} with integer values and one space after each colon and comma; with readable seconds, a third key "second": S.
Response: {"hour": 1, "minute": 20}
